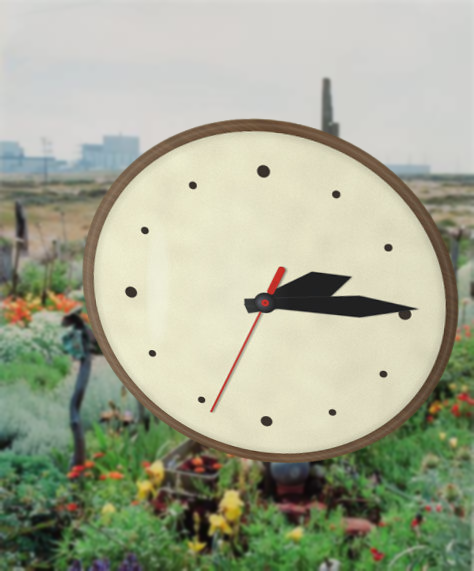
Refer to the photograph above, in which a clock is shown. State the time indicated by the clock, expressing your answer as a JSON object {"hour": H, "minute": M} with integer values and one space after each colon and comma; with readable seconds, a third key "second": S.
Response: {"hour": 2, "minute": 14, "second": 34}
